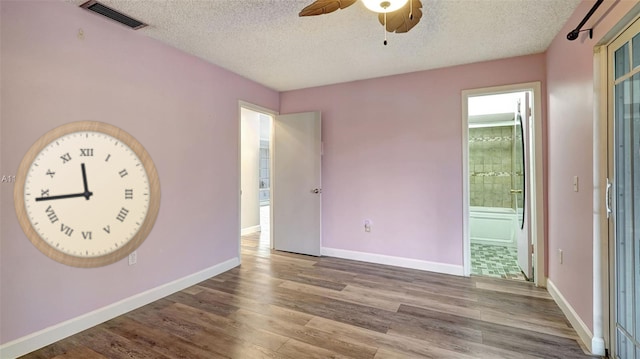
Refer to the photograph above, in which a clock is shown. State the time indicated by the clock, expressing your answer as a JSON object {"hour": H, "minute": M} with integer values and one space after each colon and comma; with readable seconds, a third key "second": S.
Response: {"hour": 11, "minute": 44}
